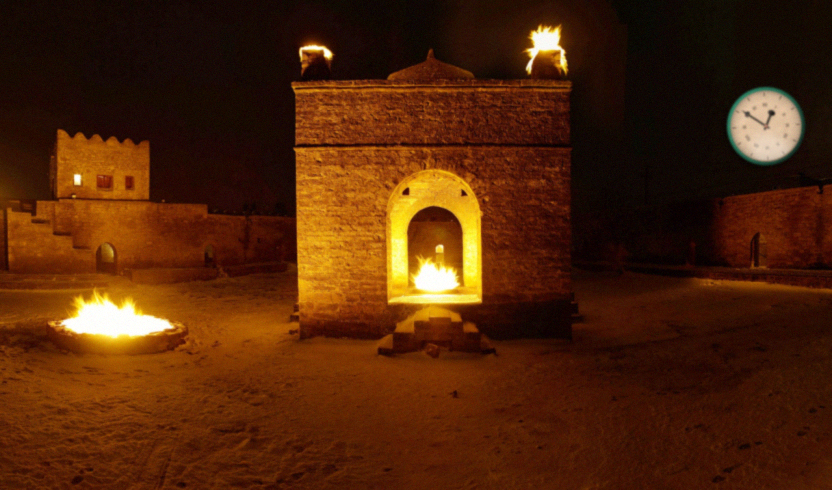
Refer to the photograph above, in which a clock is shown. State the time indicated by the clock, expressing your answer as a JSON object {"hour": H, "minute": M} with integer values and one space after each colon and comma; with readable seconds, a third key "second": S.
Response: {"hour": 12, "minute": 51}
